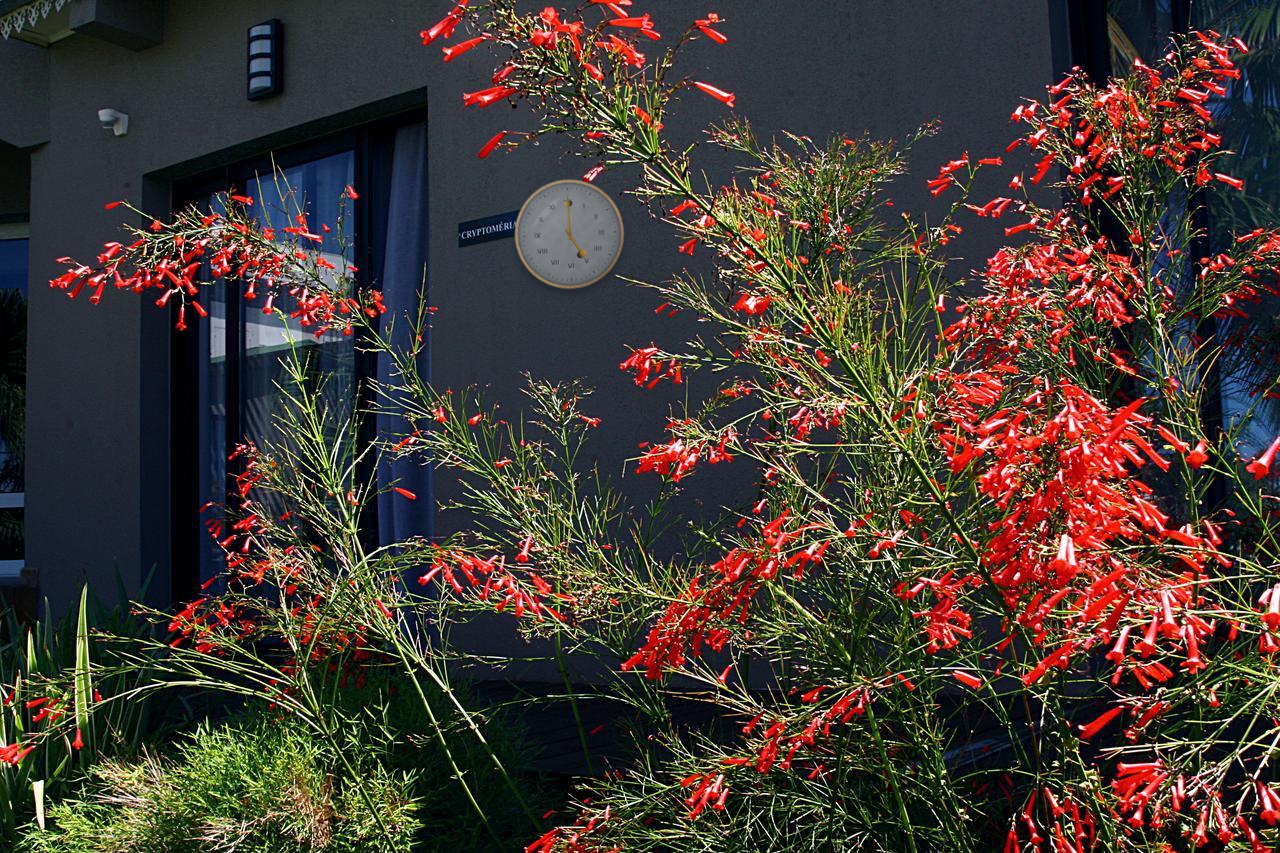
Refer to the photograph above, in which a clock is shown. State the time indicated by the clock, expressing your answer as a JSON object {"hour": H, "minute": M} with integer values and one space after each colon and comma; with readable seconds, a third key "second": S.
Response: {"hour": 5, "minute": 0}
